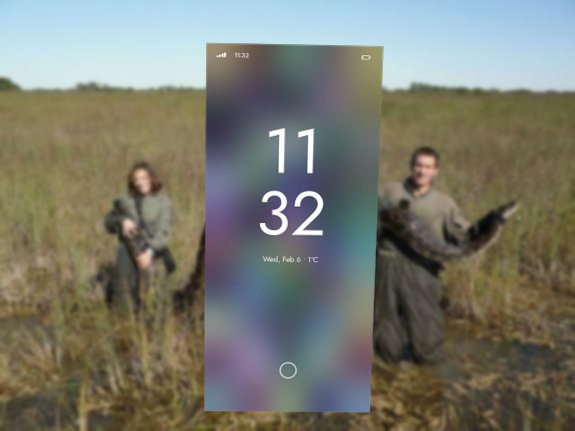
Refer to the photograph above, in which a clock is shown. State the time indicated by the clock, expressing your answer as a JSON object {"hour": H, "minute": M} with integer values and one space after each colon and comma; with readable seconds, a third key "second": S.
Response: {"hour": 11, "minute": 32}
